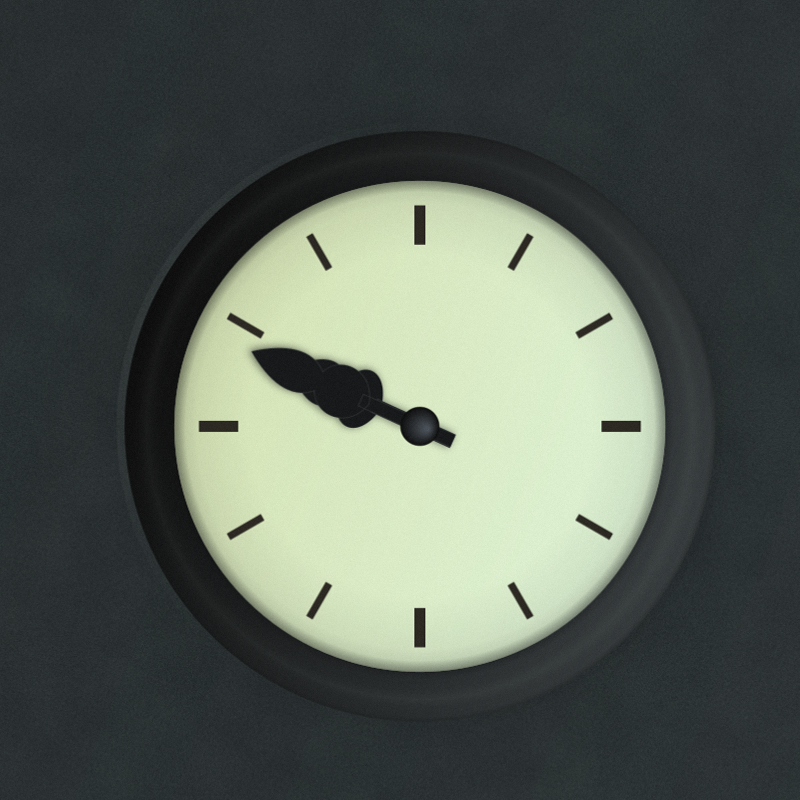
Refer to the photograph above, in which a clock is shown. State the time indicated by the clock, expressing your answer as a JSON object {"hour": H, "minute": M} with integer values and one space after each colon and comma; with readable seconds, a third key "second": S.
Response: {"hour": 9, "minute": 49}
